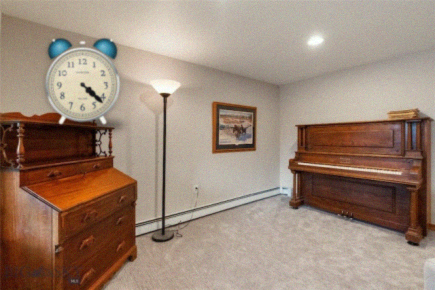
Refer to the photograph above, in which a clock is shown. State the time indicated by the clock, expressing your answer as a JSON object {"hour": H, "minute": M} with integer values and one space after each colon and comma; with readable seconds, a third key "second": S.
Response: {"hour": 4, "minute": 22}
